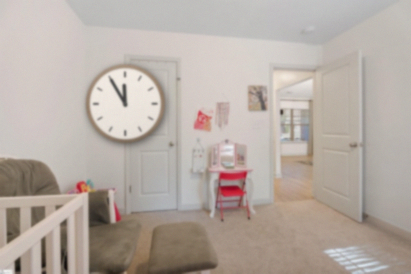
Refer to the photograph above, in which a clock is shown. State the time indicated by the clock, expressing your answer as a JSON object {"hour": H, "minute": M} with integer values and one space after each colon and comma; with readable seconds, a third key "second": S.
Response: {"hour": 11, "minute": 55}
